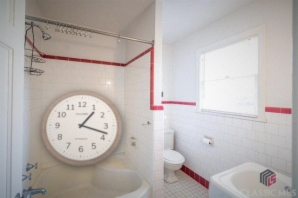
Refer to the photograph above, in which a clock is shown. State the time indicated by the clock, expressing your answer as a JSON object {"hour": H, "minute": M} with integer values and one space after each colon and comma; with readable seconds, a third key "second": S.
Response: {"hour": 1, "minute": 18}
